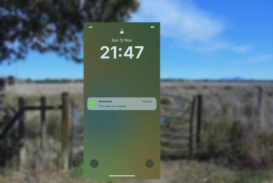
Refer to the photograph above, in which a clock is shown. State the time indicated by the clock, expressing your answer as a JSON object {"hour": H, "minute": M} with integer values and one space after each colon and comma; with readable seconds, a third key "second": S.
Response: {"hour": 21, "minute": 47}
